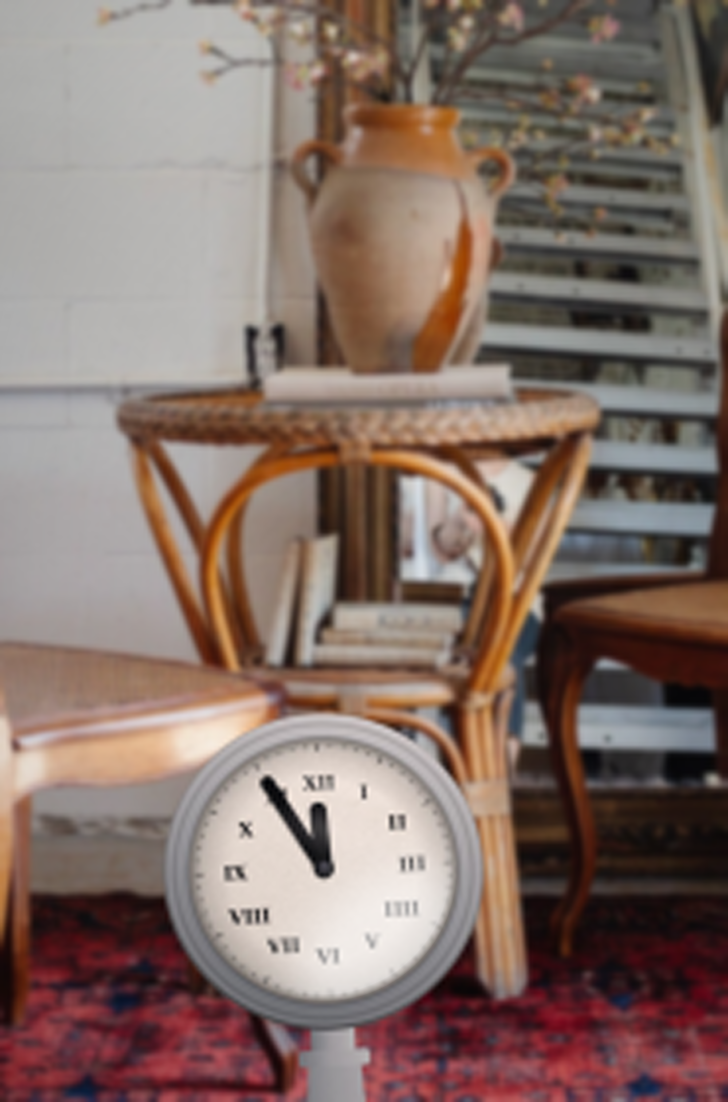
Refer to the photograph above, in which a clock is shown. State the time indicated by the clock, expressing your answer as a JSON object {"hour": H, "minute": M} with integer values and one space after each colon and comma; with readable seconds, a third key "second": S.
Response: {"hour": 11, "minute": 55}
